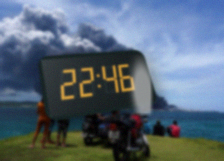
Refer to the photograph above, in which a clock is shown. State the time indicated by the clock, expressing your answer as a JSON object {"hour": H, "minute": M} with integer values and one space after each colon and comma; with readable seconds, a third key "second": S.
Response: {"hour": 22, "minute": 46}
